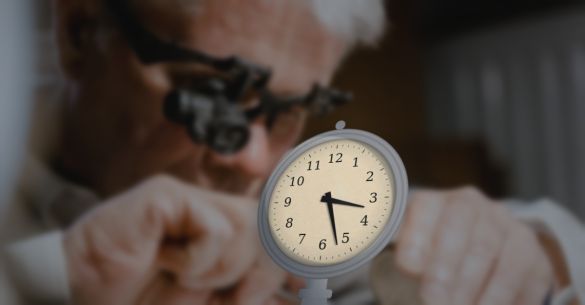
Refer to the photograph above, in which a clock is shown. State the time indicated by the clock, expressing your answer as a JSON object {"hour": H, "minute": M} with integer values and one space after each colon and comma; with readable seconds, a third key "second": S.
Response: {"hour": 3, "minute": 27}
